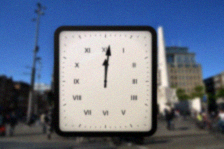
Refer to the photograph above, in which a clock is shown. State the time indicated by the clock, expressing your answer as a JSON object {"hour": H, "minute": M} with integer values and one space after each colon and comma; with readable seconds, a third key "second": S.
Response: {"hour": 12, "minute": 1}
